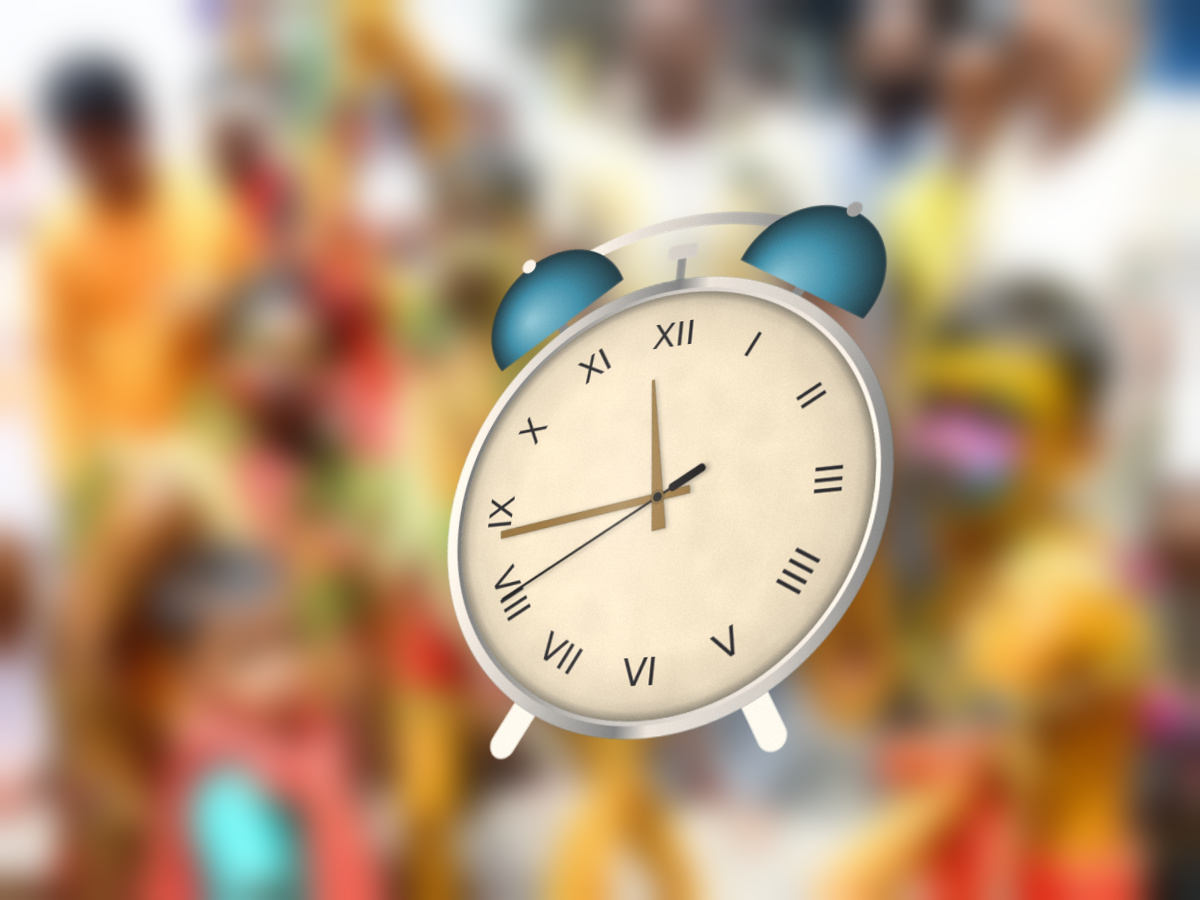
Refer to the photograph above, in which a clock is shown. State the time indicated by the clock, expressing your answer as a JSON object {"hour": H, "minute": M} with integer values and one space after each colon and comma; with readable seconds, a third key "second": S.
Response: {"hour": 11, "minute": 43, "second": 40}
